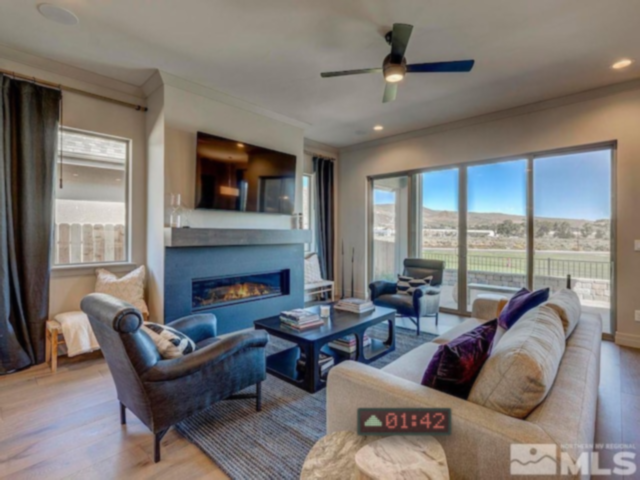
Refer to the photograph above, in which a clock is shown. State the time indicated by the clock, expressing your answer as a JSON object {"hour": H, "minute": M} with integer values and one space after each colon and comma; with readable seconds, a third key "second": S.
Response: {"hour": 1, "minute": 42}
